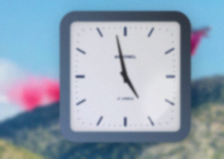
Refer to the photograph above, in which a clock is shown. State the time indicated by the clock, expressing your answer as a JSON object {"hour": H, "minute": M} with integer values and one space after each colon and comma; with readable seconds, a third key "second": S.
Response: {"hour": 4, "minute": 58}
